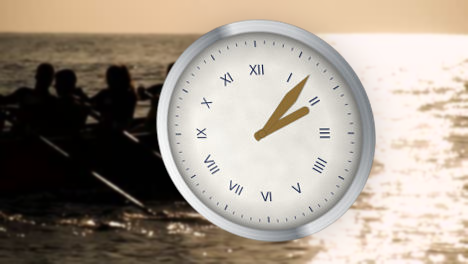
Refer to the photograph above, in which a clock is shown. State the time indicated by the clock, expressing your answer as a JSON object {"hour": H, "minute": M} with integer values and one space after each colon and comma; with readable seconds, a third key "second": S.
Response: {"hour": 2, "minute": 7}
